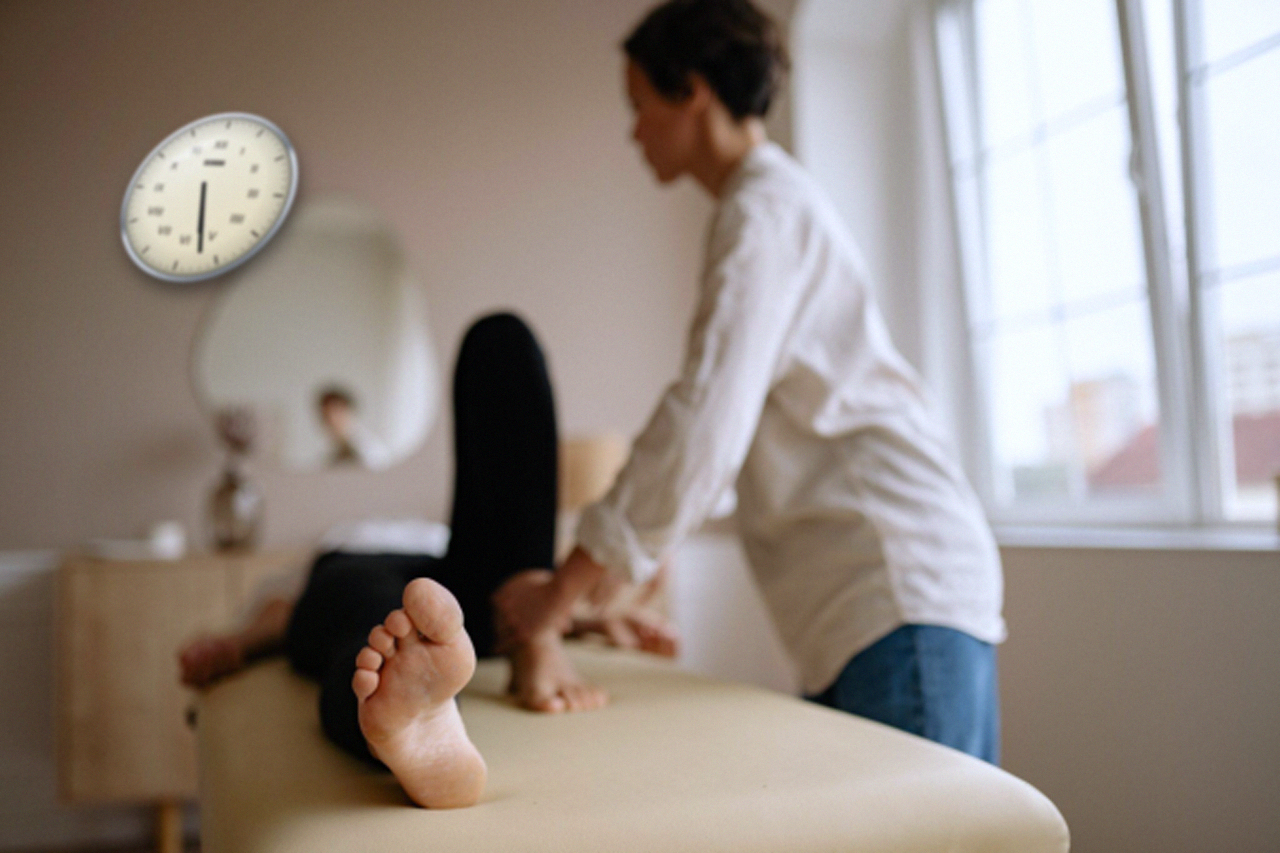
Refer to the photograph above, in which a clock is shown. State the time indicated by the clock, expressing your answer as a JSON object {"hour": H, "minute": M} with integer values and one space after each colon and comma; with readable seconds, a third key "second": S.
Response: {"hour": 5, "minute": 27}
